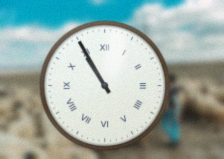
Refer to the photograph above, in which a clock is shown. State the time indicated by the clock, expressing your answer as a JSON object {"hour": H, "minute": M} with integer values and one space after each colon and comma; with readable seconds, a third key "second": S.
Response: {"hour": 10, "minute": 55}
